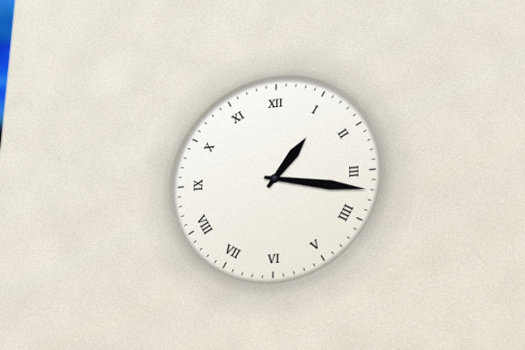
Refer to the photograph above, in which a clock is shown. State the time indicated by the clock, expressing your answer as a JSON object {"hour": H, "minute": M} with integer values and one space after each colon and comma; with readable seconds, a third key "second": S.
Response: {"hour": 1, "minute": 17}
